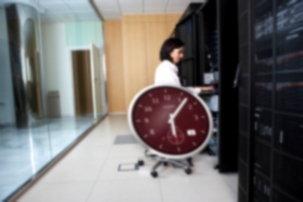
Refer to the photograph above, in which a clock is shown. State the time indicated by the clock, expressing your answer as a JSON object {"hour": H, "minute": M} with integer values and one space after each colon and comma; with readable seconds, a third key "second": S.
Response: {"hour": 6, "minute": 7}
